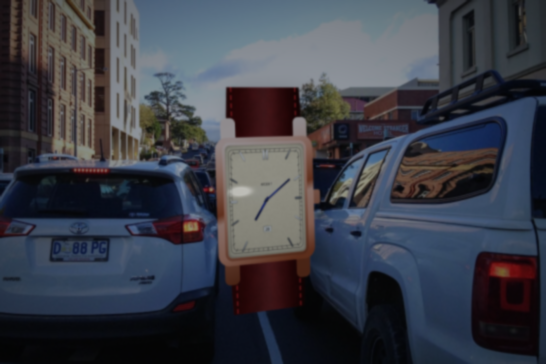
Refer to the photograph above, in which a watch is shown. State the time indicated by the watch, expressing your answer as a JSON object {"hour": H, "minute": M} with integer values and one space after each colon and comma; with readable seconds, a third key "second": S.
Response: {"hour": 7, "minute": 9}
